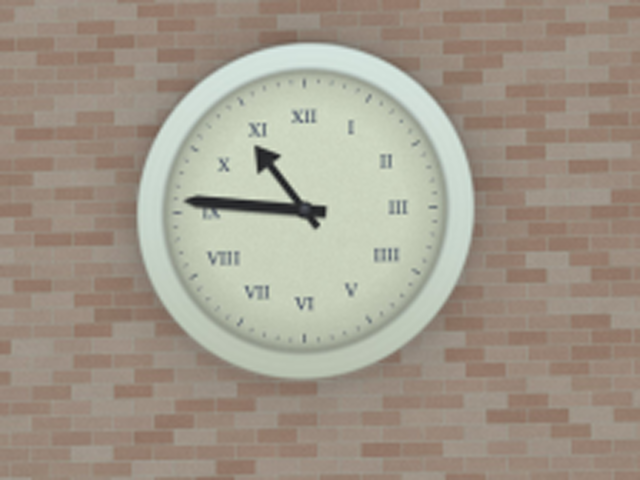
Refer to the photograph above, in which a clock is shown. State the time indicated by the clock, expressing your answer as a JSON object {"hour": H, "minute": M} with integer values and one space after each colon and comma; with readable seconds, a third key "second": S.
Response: {"hour": 10, "minute": 46}
